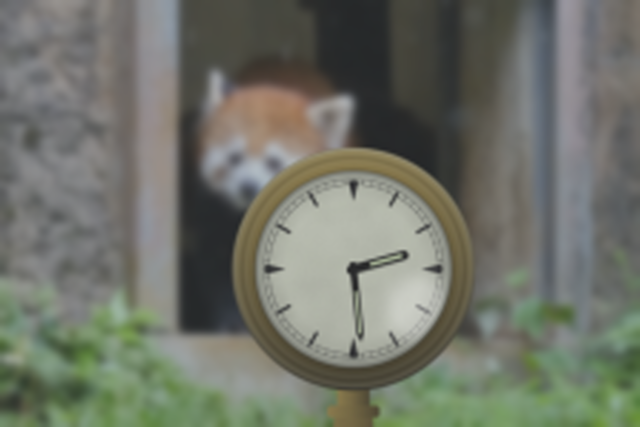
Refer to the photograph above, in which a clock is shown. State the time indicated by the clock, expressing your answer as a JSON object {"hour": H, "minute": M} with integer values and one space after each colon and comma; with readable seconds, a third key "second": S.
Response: {"hour": 2, "minute": 29}
